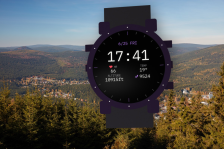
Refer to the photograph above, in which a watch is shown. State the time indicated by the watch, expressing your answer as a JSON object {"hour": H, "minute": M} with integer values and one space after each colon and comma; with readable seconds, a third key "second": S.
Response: {"hour": 17, "minute": 41}
